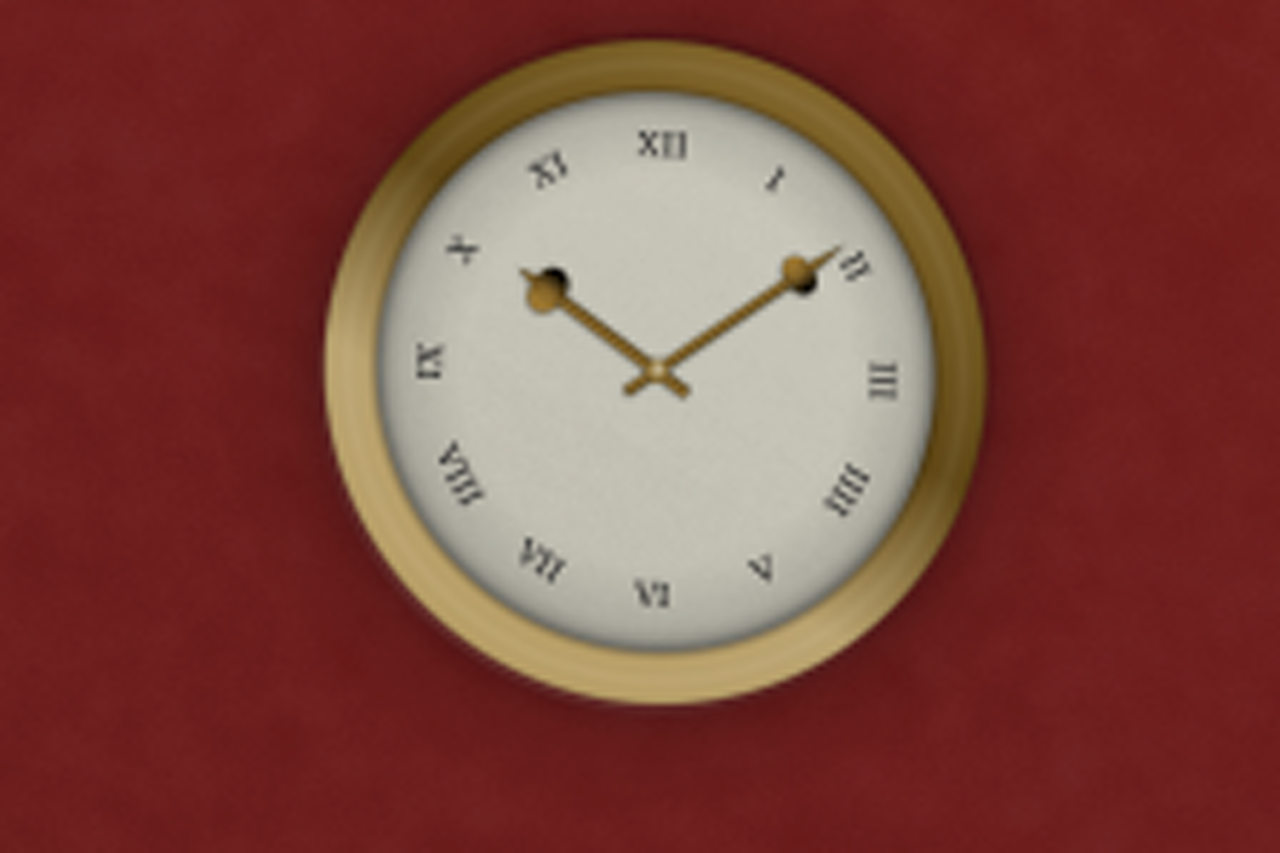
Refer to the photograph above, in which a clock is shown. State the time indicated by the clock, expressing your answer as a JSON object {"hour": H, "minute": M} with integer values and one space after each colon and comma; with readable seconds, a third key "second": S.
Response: {"hour": 10, "minute": 9}
